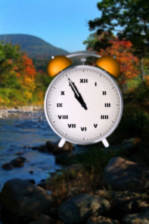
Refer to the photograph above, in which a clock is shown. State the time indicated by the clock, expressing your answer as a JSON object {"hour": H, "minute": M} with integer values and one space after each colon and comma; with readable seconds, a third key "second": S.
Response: {"hour": 10, "minute": 55}
